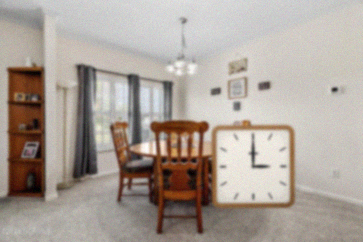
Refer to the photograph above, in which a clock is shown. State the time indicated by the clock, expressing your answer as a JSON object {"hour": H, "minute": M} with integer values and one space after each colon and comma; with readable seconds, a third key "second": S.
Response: {"hour": 3, "minute": 0}
